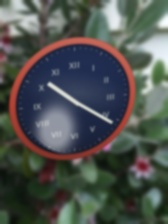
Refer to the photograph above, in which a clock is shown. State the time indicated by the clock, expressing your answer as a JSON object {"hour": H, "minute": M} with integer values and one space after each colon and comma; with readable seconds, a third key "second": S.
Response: {"hour": 10, "minute": 21}
